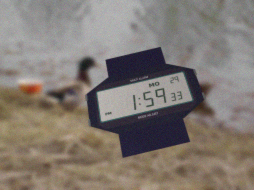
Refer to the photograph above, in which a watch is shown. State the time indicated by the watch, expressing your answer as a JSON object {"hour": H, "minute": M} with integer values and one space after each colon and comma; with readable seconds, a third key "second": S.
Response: {"hour": 1, "minute": 59}
